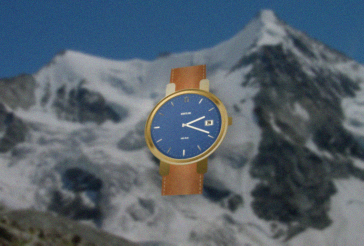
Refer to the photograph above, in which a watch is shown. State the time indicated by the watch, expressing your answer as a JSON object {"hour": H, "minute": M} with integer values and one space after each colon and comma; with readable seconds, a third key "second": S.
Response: {"hour": 2, "minute": 19}
